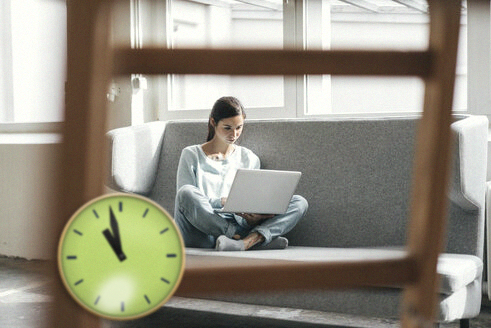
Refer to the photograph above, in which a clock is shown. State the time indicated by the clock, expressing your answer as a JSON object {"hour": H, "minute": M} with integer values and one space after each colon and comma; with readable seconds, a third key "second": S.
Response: {"hour": 10, "minute": 58}
